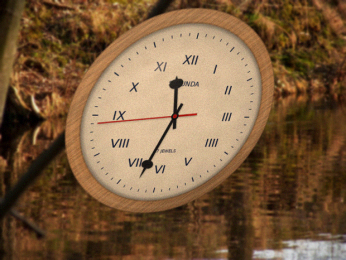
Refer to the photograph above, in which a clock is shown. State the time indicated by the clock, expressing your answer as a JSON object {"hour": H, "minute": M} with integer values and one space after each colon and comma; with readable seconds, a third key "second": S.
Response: {"hour": 11, "minute": 32, "second": 44}
